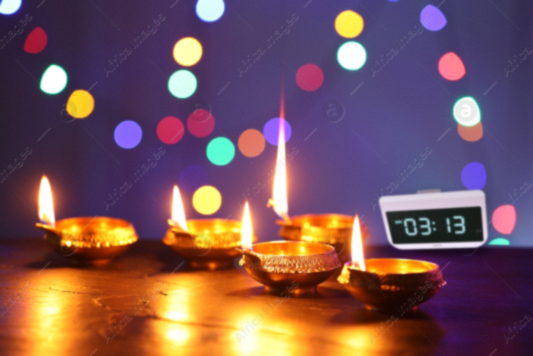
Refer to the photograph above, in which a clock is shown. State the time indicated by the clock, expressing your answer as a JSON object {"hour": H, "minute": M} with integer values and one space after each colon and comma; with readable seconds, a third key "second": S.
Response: {"hour": 3, "minute": 13}
